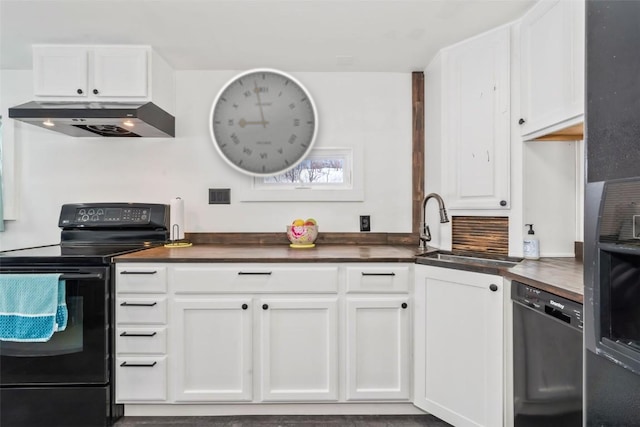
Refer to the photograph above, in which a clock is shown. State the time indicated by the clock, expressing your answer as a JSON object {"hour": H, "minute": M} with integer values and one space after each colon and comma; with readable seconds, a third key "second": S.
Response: {"hour": 8, "minute": 58}
